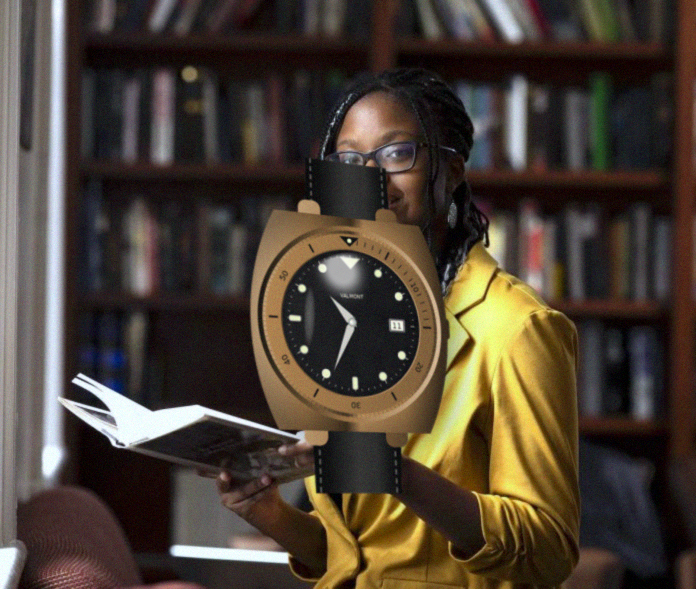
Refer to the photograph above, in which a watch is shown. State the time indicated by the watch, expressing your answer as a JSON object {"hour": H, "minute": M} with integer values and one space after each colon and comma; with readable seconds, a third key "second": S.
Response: {"hour": 10, "minute": 34}
